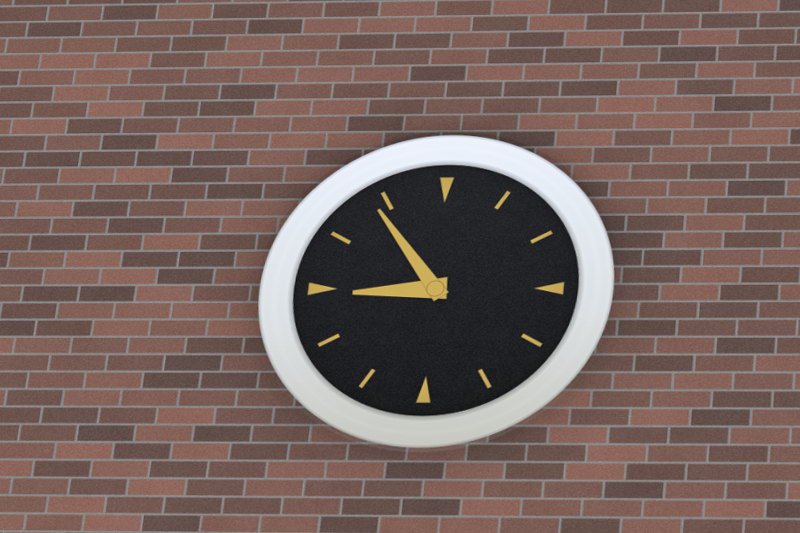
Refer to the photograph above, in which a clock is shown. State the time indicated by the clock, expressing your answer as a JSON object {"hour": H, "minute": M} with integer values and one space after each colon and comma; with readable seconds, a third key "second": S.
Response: {"hour": 8, "minute": 54}
